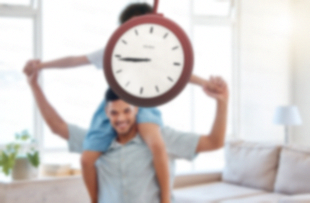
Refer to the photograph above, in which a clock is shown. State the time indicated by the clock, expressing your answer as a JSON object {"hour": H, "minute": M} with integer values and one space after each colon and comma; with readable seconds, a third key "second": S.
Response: {"hour": 8, "minute": 44}
